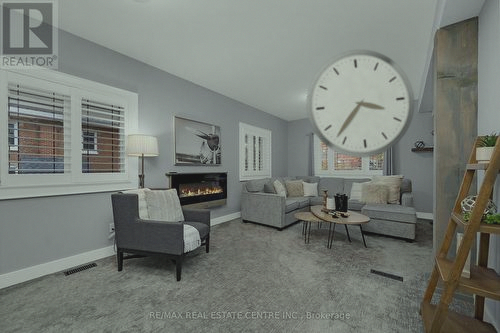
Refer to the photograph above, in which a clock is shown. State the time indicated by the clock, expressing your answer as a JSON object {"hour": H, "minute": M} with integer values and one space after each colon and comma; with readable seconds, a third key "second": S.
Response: {"hour": 3, "minute": 37}
